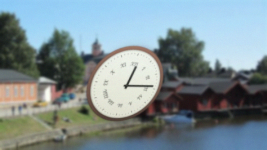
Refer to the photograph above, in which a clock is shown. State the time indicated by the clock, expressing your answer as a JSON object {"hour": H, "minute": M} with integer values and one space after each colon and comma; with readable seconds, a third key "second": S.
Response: {"hour": 12, "minute": 14}
